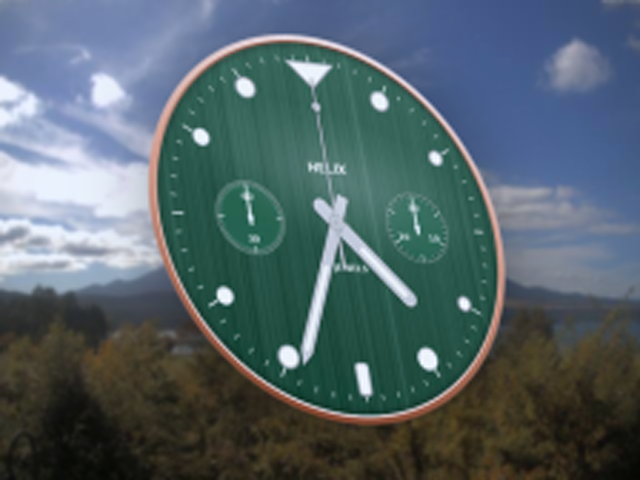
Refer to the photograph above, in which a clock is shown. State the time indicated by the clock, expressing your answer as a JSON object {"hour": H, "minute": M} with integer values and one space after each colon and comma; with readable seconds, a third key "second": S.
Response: {"hour": 4, "minute": 34}
